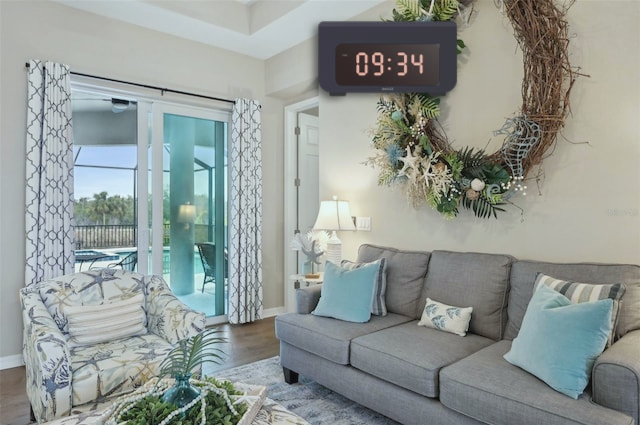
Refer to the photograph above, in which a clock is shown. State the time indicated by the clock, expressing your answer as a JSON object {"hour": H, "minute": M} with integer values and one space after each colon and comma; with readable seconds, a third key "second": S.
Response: {"hour": 9, "minute": 34}
